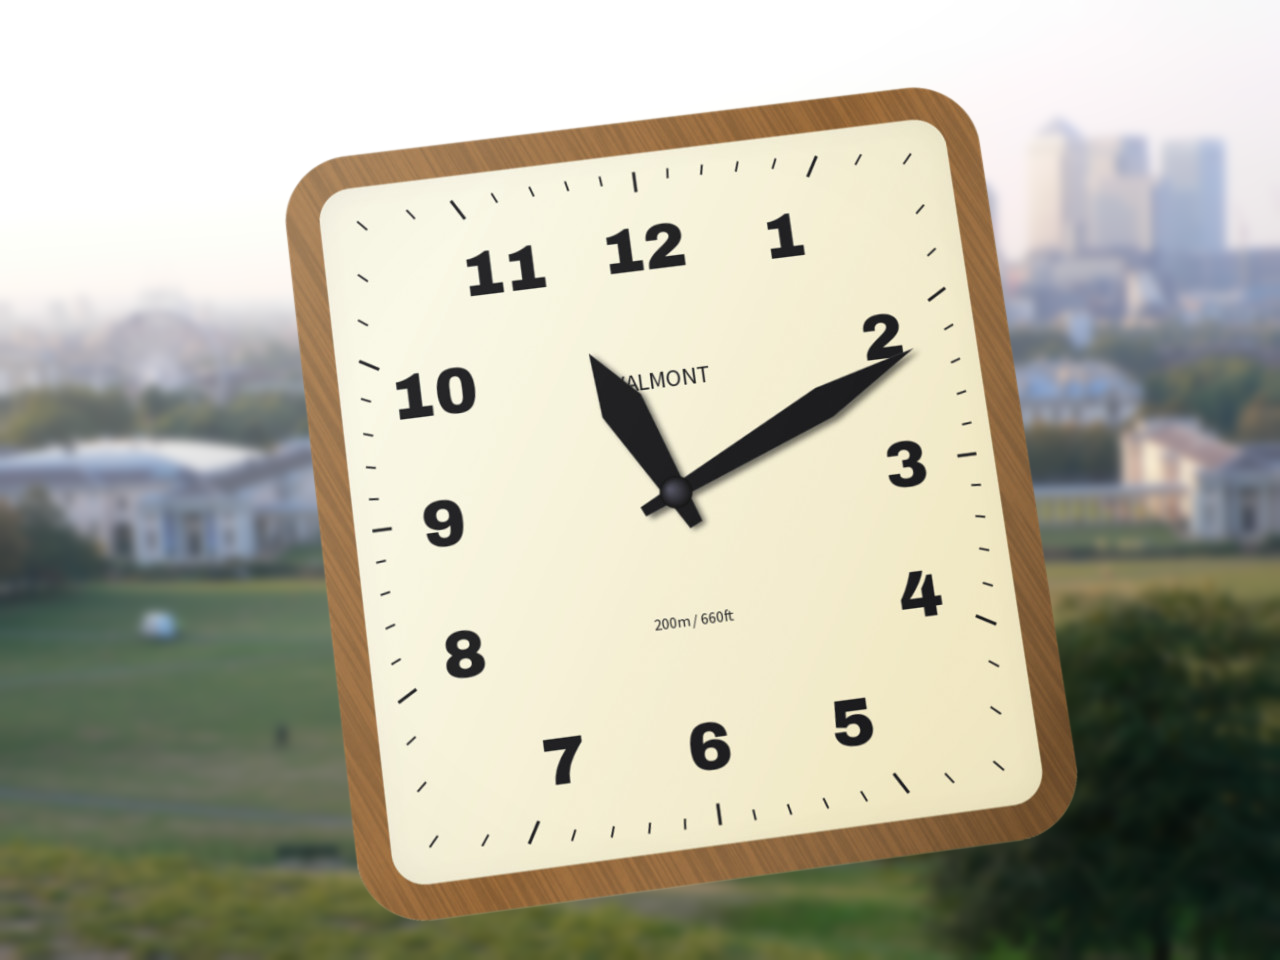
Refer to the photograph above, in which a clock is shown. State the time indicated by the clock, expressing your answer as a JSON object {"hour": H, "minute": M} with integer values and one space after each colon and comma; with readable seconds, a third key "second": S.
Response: {"hour": 11, "minute": 11}
